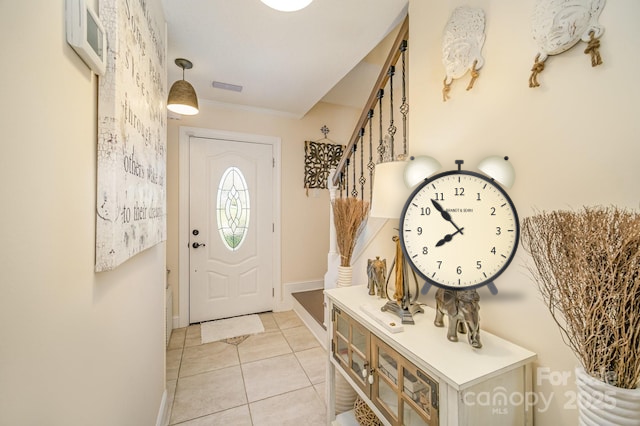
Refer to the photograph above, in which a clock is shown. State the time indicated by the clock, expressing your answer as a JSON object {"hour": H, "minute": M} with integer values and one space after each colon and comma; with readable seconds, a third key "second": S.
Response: {"hour": 7, "minute": 53}
